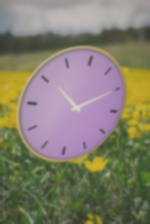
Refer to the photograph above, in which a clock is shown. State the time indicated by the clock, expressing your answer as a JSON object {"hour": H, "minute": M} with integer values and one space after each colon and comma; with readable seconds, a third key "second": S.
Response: {"hour": 10, "minute": 10}
